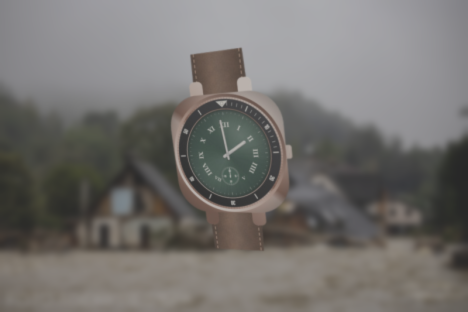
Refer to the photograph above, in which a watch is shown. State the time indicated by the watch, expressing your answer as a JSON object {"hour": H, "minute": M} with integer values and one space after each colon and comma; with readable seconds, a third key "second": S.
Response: {"hour": 1, "minute": 59}
